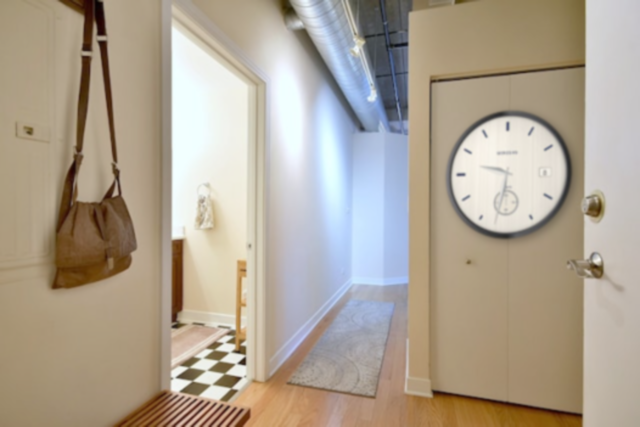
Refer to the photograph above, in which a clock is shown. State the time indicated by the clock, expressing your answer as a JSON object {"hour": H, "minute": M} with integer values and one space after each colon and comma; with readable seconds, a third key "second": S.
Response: {"hour": 9, "minute": 32}
